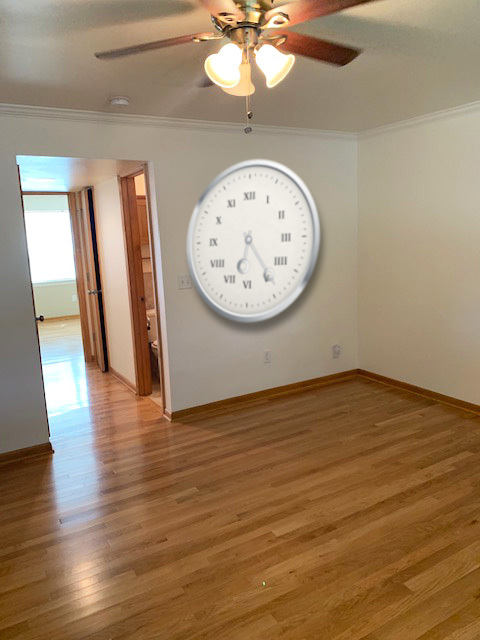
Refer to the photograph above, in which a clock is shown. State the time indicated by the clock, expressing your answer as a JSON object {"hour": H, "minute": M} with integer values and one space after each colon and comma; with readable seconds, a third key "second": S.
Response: {"hour": 6, "minute": 24}
